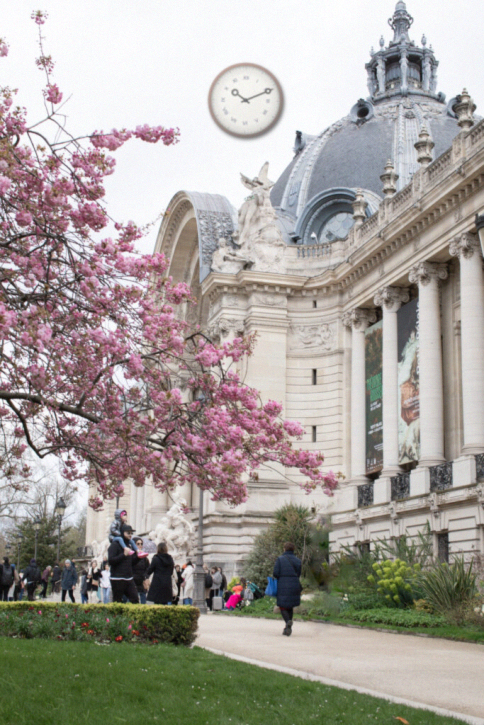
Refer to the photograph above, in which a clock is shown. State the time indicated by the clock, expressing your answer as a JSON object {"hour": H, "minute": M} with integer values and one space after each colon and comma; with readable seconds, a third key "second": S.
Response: {"hour": 10, "minute": 11}
